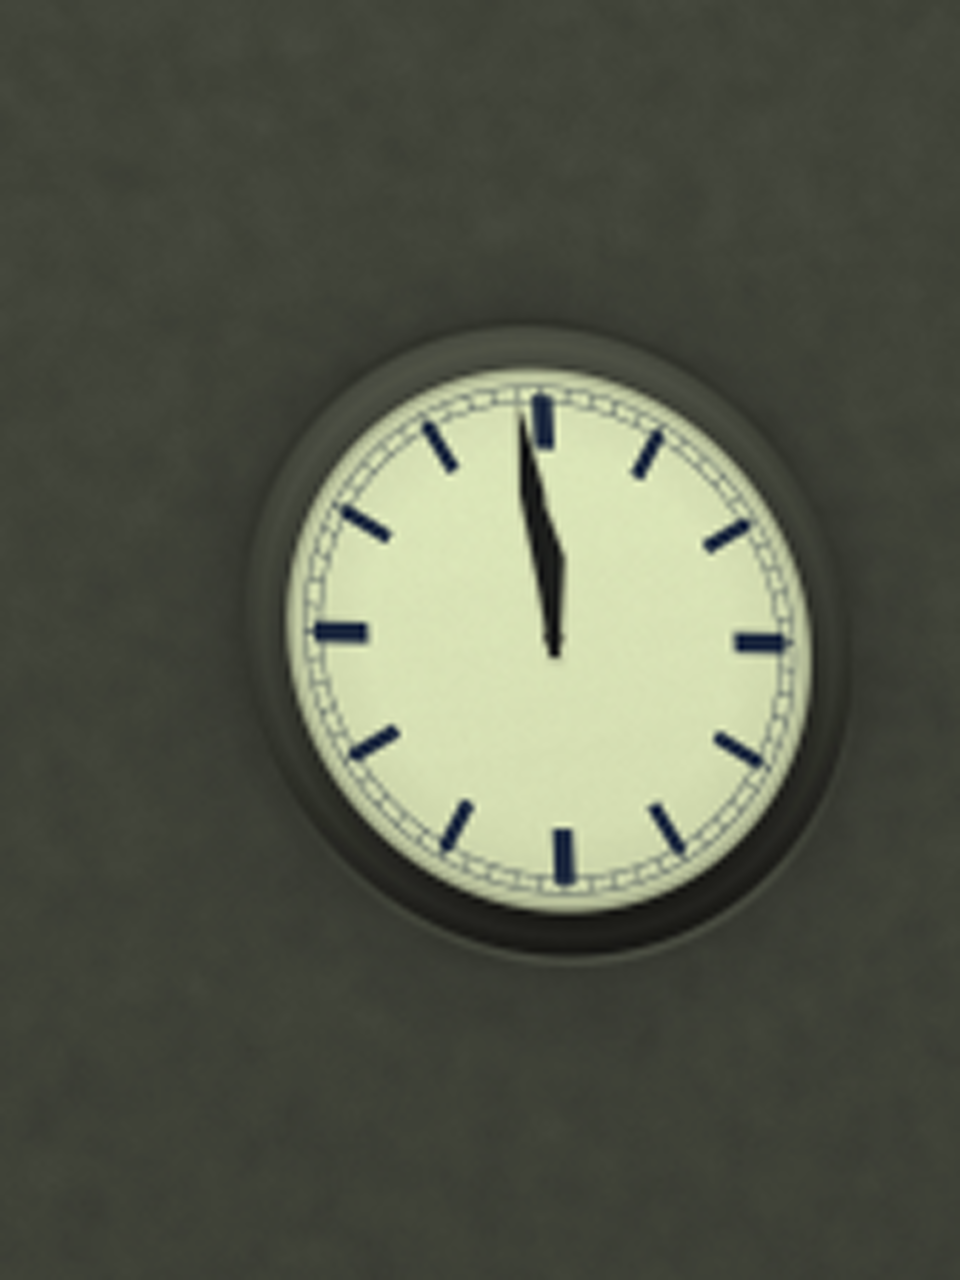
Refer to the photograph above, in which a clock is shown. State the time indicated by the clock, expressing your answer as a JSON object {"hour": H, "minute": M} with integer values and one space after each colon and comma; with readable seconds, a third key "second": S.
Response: {"hour": 11, "minute": 59}
